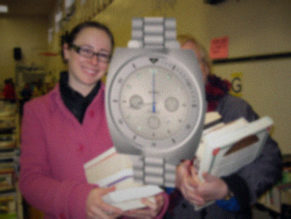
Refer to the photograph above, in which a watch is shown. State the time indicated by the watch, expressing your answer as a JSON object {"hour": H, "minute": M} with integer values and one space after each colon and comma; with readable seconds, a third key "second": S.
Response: {"hour": 8, "minute": 43}
